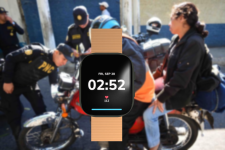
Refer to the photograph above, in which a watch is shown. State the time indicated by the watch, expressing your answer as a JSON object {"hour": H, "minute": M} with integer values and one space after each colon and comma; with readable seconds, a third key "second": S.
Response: {"hour": 2, "minute": 52}
